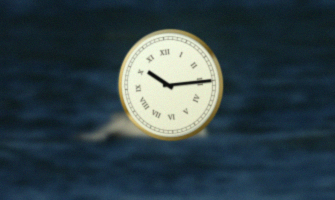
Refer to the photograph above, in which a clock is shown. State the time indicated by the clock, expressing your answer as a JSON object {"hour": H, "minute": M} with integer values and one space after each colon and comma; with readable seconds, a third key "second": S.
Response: {"hour": 10, "minute": 15}
